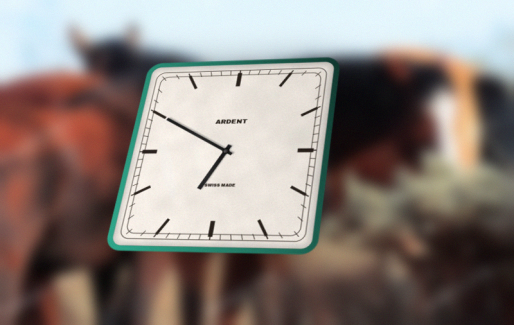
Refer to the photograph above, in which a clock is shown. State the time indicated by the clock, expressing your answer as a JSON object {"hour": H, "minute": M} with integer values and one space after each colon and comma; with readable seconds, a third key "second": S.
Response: {"hour": 6, "minute": 50}
